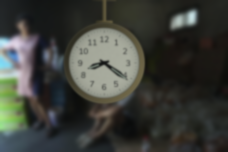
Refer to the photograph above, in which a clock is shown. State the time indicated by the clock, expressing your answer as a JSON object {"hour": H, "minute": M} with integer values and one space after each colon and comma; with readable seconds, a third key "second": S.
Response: {"hour": 8, "minute": 21}
